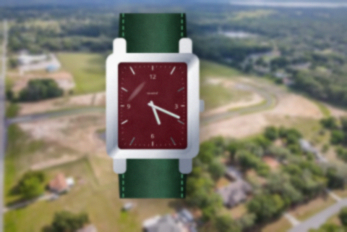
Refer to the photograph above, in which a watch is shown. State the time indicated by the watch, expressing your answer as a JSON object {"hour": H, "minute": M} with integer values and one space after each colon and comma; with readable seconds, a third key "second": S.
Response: {"hour": 5, "minute": 19}
